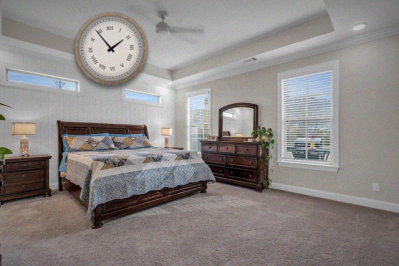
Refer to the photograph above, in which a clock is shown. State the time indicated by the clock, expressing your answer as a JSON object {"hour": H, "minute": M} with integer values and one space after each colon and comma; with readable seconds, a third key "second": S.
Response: {"hour": 1, "minute": 54}
